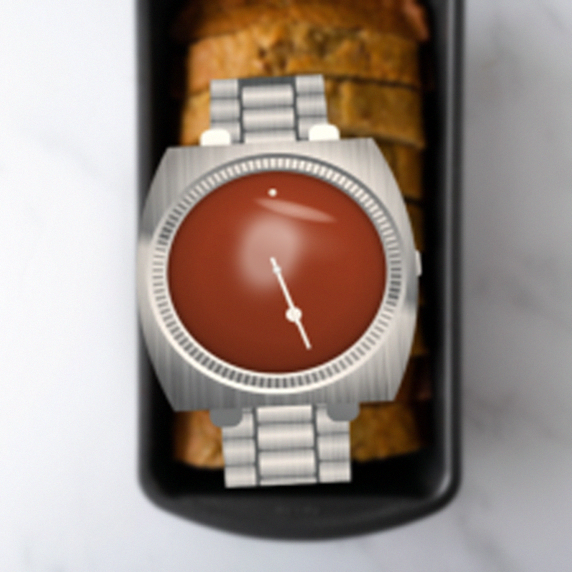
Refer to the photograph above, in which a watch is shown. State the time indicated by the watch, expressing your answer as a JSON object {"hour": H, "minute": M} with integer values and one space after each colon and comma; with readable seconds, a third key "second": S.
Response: {"hour": 5, "minute": 27}
